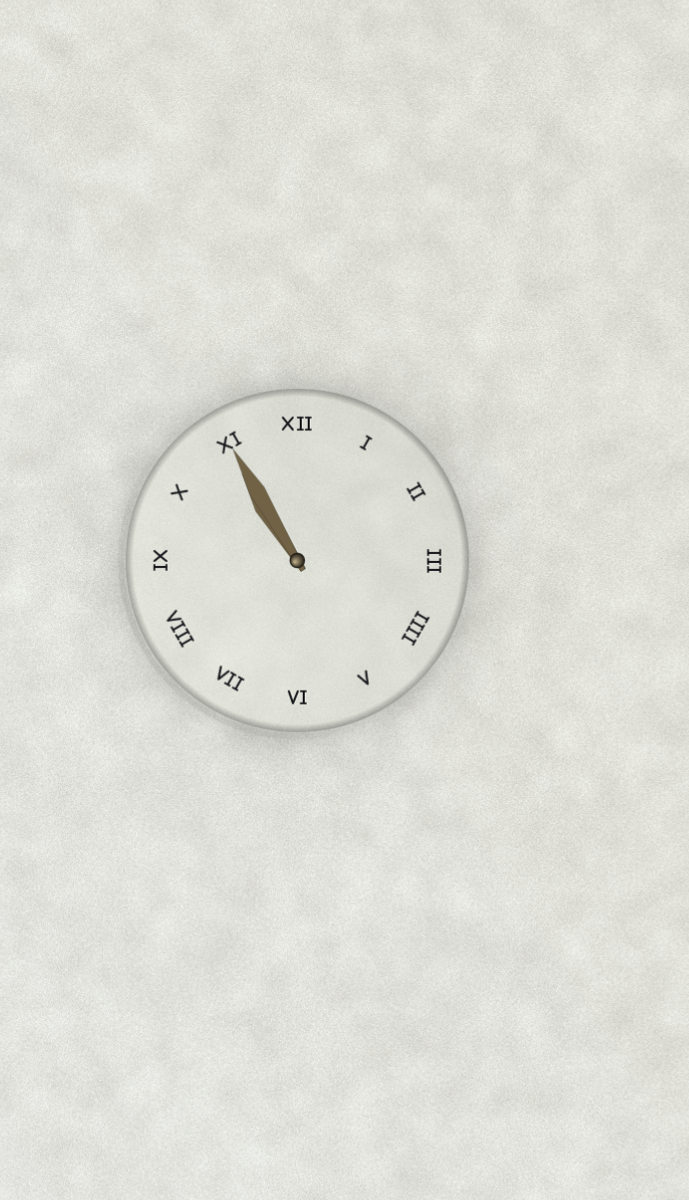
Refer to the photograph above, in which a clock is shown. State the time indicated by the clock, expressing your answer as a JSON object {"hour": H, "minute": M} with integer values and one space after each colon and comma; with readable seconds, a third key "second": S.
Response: {"hour": 10, "minute": 55}
